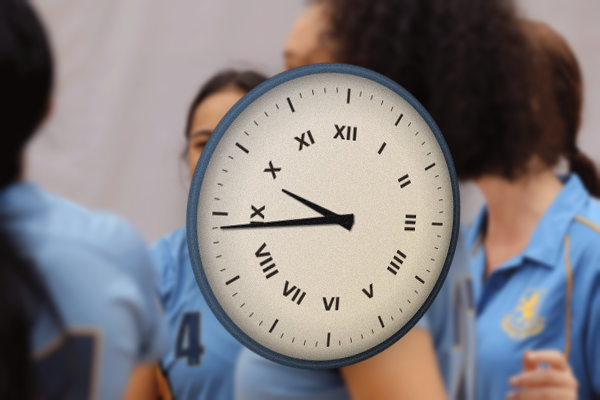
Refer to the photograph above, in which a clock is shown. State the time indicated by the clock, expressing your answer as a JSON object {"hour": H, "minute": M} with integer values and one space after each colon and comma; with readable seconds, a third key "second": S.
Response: {"hour": 9, "minute": 44}
